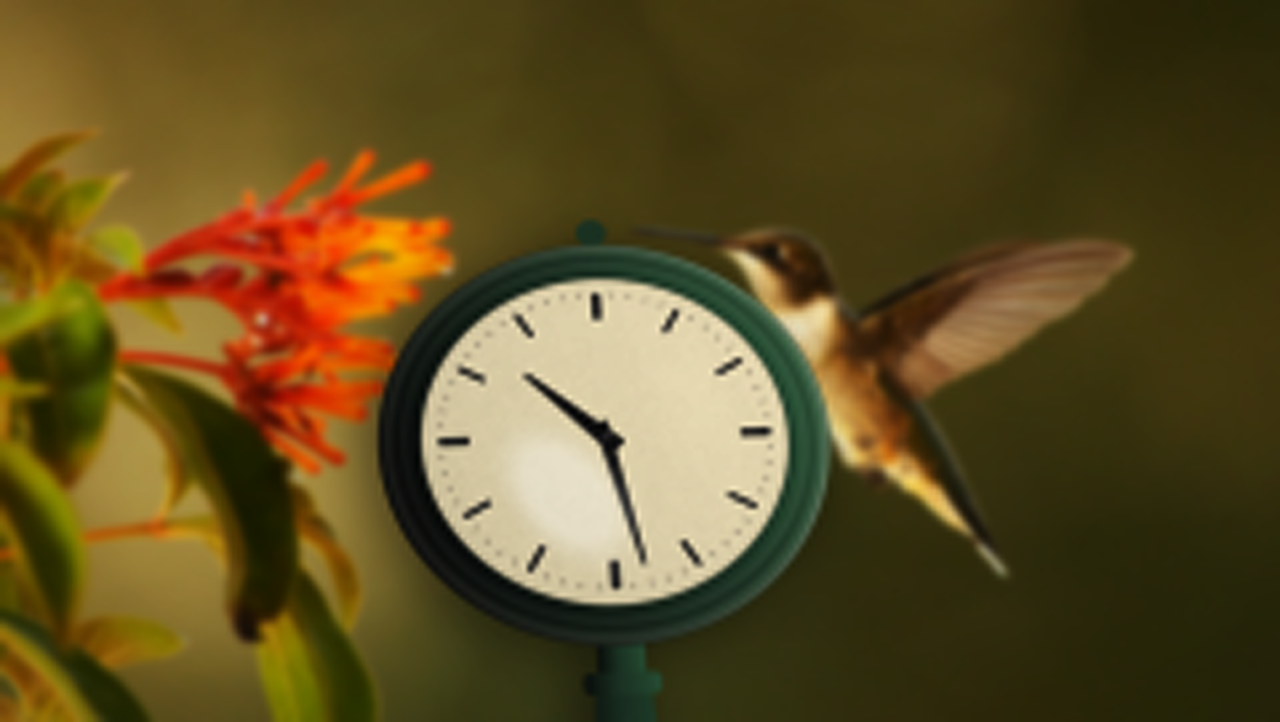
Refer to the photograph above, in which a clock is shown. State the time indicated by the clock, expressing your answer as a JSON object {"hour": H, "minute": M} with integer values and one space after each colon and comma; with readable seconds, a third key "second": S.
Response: {"hour": 10, "minute": 28}
